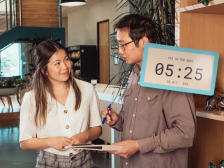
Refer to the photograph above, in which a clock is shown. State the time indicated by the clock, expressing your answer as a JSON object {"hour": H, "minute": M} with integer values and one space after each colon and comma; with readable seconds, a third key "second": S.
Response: {"hour": 5, "minute": 25}
